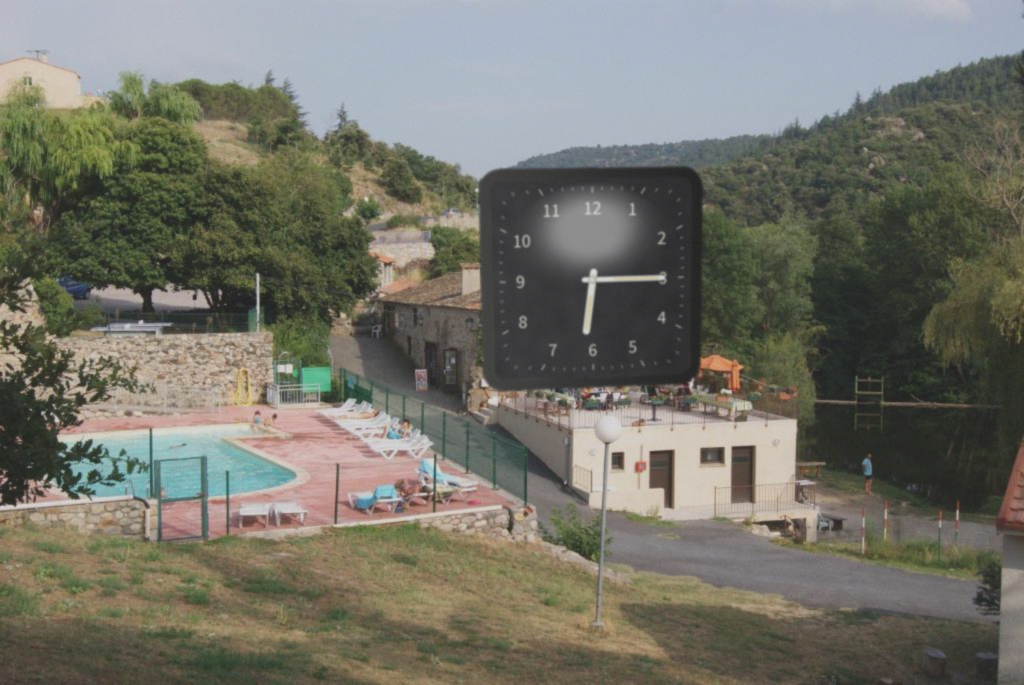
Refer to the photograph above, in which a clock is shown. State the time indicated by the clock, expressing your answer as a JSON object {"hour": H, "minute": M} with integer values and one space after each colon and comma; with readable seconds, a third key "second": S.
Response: {"hour": 6, "minute": 15}
